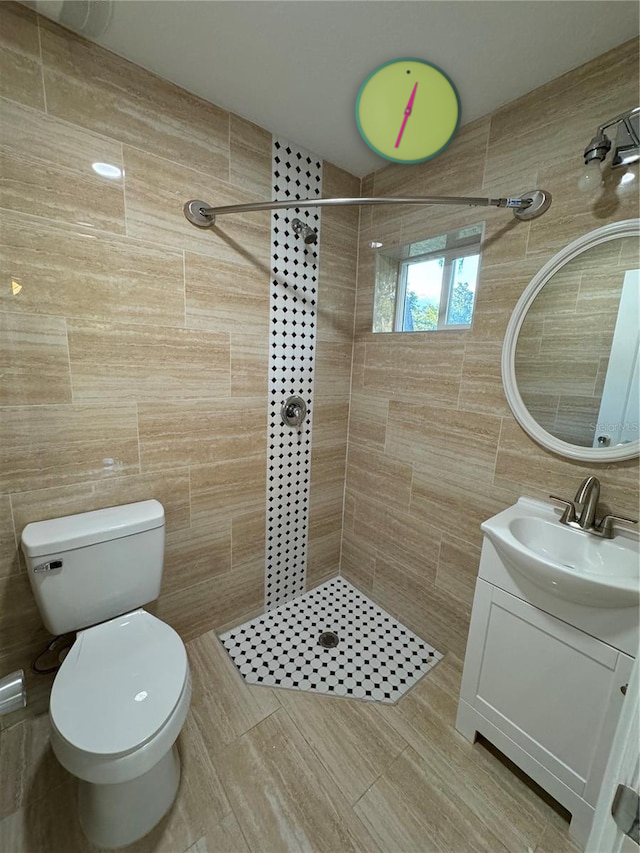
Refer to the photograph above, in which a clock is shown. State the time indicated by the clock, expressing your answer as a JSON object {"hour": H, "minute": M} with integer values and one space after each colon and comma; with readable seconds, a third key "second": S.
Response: {"hour": 12, "minute": 33}
